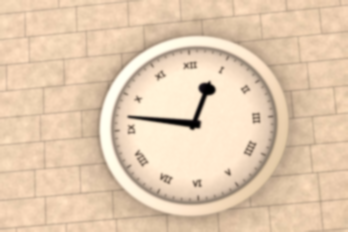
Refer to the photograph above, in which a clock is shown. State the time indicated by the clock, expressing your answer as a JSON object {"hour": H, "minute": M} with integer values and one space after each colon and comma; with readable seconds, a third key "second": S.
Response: {"hour": 12, "minute": 47}
